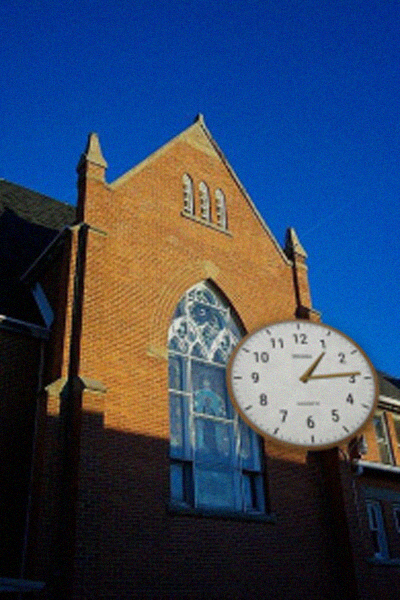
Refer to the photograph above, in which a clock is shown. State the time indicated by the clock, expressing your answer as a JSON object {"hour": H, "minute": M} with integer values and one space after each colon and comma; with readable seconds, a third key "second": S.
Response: {"hour": 1, "minute": 14}
